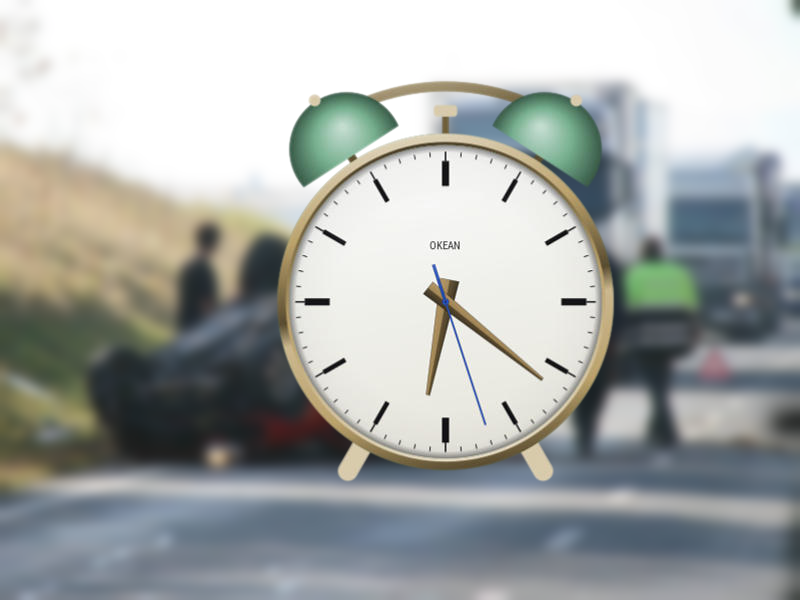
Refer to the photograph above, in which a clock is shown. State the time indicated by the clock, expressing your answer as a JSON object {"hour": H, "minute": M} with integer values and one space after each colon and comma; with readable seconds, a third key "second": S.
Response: {"hour": 6, "minute": 21, "second": 27}
